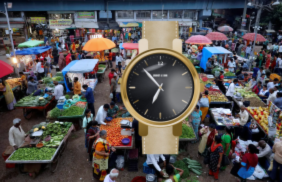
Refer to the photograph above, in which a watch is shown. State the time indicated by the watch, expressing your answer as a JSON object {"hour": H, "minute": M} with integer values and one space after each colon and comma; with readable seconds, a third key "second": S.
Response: {"hour": 6, "minute": 53}
